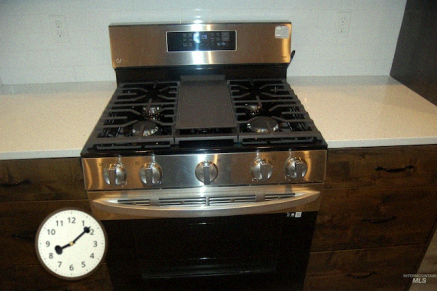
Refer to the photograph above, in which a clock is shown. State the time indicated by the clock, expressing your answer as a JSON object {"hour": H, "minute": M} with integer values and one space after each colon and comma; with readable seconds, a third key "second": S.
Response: {"hour": 8, "minute": 8}
